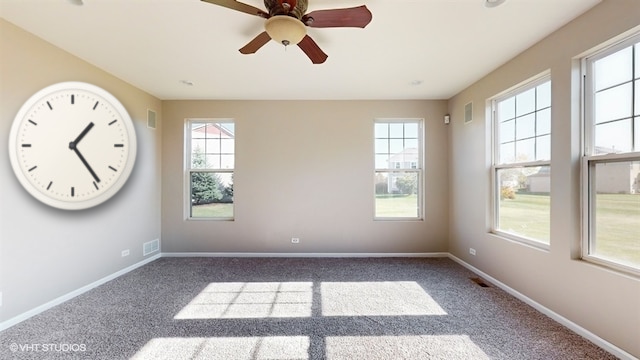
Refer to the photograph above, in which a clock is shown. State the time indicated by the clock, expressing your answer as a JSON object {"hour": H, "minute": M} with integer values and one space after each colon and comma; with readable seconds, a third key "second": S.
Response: {"hour": 1, "minute": 24}
